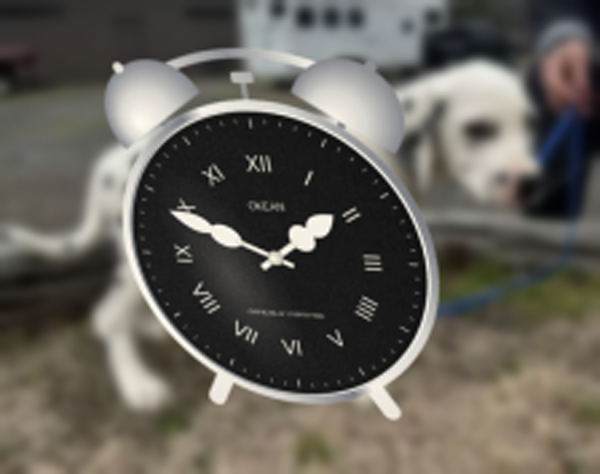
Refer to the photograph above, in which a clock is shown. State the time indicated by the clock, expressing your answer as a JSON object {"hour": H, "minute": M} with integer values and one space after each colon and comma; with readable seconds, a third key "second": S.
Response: {"hour": 1, "minute": 49}
